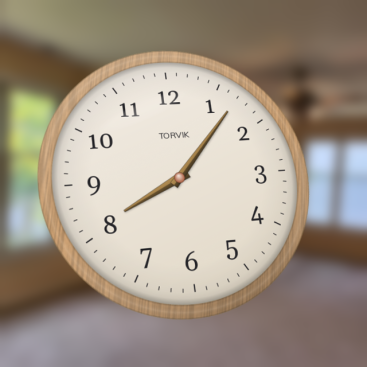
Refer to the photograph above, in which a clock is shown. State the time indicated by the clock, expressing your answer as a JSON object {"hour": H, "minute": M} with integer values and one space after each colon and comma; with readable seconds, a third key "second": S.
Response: {"hour": 8, "minute": 7}
